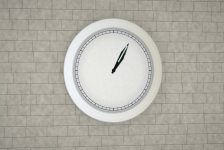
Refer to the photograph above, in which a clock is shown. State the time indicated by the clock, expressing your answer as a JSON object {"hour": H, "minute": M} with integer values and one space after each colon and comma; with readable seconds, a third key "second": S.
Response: {"hour": 1, "minute": 5}
